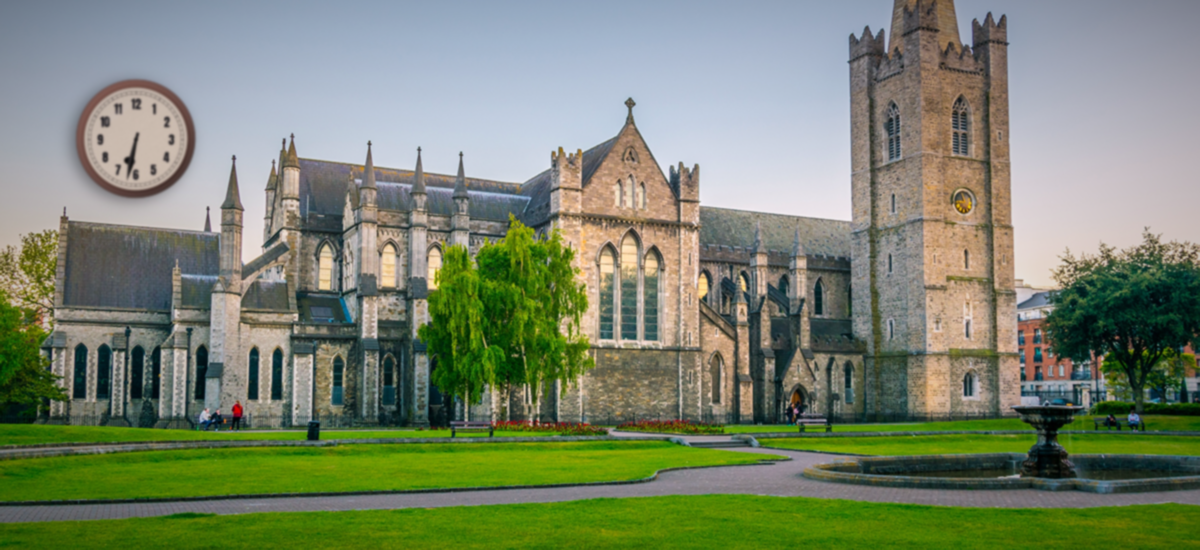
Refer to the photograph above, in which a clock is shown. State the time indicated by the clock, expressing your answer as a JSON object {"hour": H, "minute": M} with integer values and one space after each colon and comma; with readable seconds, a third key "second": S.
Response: {"hour": 6, "minute": 32}
